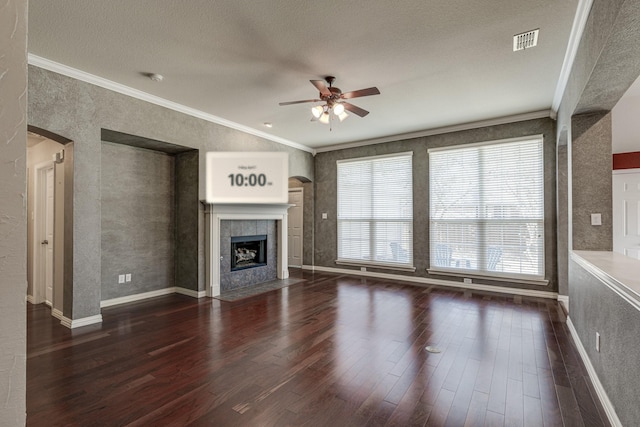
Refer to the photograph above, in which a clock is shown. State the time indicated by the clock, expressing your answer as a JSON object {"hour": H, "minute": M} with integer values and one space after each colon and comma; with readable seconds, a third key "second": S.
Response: {"hour": 10, "minute": 0}
